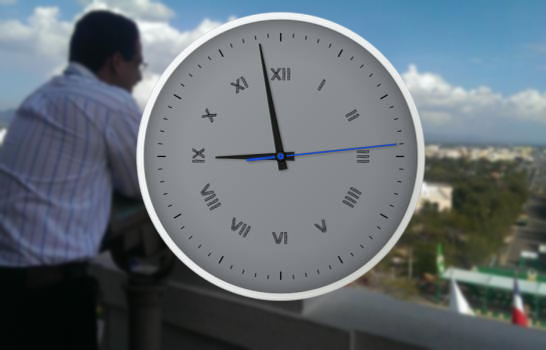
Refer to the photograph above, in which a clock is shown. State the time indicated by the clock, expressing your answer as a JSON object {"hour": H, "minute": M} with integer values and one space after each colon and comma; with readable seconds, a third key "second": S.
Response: {"hour": 8, "minute": 58, "second": 14}
